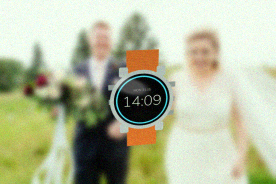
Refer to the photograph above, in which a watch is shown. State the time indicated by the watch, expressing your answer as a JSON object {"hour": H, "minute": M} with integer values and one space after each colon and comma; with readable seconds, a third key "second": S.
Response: {"hour": 14, "minute": 9}
